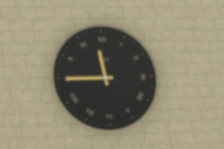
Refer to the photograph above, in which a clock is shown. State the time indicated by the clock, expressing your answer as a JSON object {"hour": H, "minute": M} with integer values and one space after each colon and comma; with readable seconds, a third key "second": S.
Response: {"hour": 11, "minute": 45}
